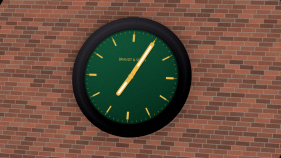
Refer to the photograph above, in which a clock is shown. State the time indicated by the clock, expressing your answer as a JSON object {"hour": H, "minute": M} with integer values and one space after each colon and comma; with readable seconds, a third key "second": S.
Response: {"hour": 7, "minute": 5}
